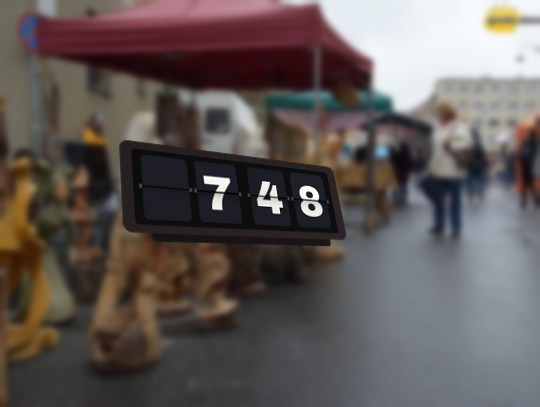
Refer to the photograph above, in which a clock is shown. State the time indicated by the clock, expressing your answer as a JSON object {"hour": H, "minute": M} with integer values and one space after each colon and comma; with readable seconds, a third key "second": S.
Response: {"hour": 7, "minute": 48}
